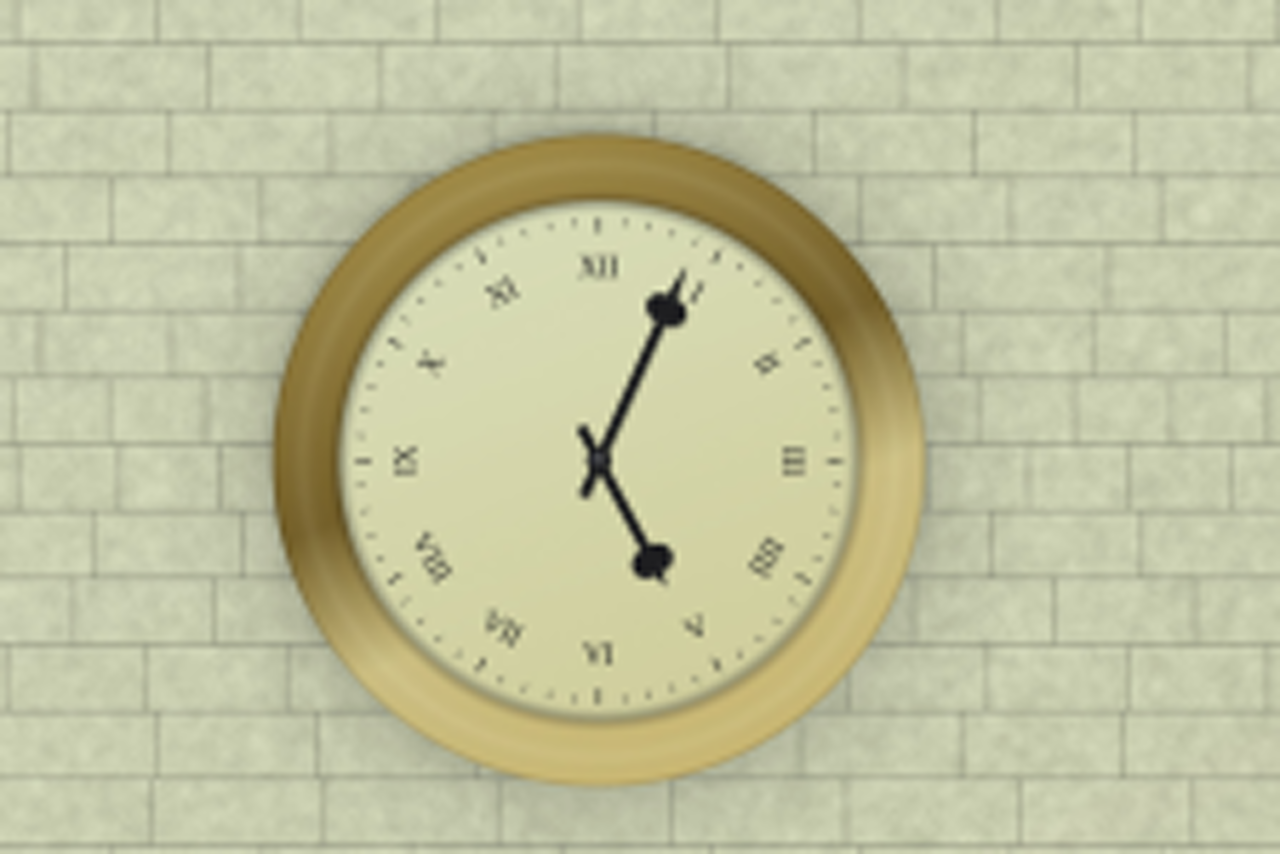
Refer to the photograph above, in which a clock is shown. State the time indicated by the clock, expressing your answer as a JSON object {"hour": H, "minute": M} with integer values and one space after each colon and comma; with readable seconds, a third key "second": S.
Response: {"hour": 5, "minute": 4}
